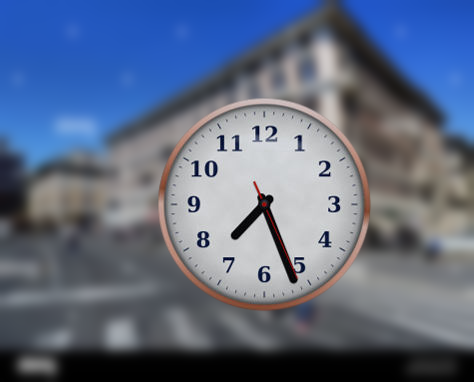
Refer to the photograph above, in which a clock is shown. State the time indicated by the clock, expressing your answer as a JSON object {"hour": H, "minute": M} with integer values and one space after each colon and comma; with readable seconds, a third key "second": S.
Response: {"hour": 7, "minute": 26, "second": 26}
